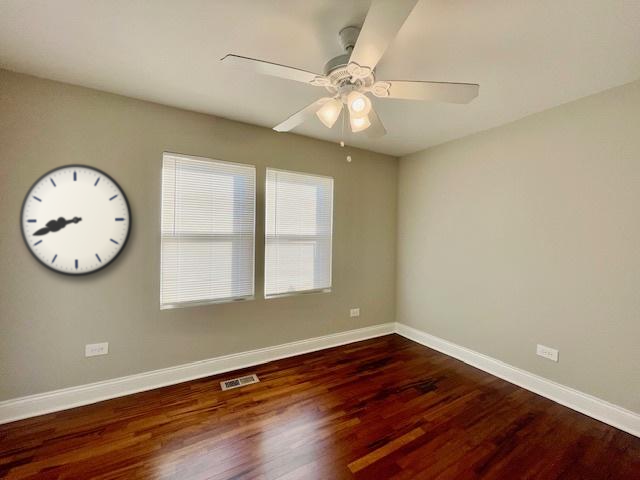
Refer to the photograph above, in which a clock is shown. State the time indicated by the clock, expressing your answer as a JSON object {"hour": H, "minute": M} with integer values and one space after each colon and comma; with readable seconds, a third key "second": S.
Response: {"hour": 8, "minute": 42}
